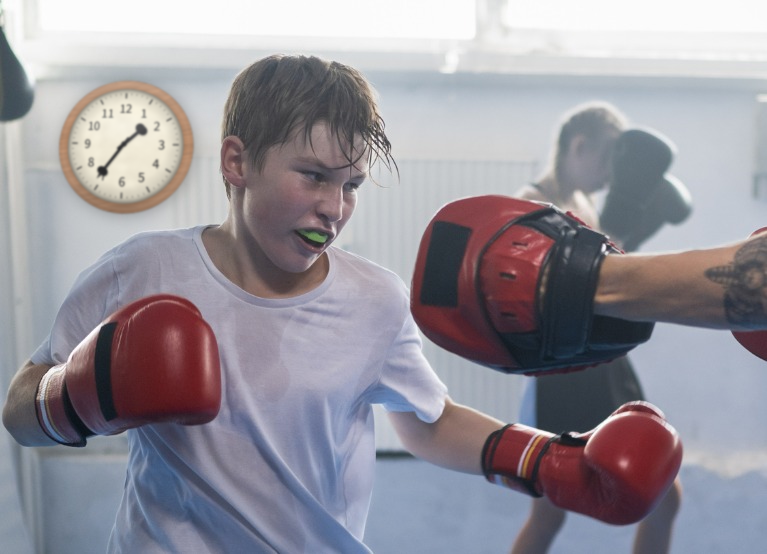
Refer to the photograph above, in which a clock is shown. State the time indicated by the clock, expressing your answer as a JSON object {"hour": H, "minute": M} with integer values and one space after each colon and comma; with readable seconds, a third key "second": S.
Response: {"hour": 1, "minute": 36}
